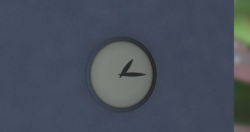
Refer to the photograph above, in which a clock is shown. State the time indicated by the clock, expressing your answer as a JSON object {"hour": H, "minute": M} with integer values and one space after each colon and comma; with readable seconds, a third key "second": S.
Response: {"hour": 1, "minute": 15}
